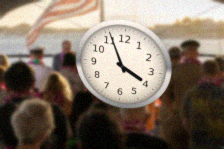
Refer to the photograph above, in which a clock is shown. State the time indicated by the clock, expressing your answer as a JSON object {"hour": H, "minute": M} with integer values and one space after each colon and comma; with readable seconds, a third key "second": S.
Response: {"hour": 3, "minute": 56}
